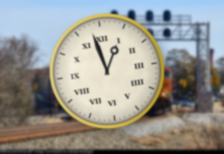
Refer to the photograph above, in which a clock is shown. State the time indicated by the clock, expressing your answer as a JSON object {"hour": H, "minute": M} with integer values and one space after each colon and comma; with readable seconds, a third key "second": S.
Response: {"hour": 12, "minute": 58}
